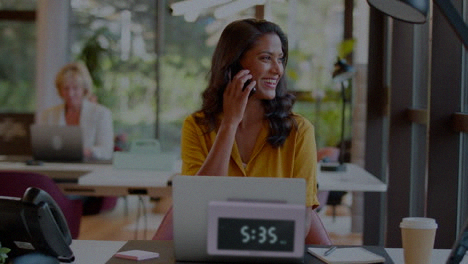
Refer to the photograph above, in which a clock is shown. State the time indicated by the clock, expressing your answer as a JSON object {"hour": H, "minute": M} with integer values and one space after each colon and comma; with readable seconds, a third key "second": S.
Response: {"hour": 5, "minute": 35}
